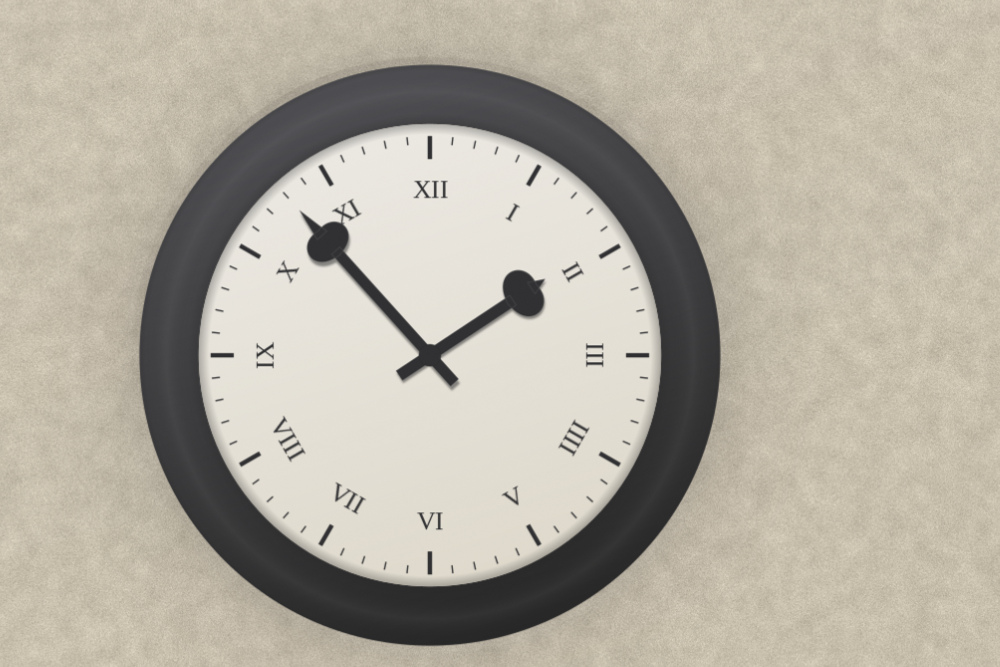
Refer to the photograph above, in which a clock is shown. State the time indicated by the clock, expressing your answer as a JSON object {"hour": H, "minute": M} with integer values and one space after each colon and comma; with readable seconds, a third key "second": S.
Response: {"hour": 1, "minute": 53}
